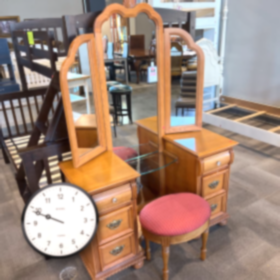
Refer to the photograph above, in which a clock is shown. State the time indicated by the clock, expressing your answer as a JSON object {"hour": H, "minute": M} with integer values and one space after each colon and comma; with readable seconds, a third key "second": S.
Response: {"hour": 9, "minute": 49}
